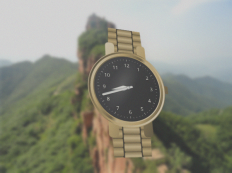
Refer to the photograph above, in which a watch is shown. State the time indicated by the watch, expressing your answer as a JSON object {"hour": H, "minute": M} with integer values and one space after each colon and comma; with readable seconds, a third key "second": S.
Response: {"hour": 8, "minute": 42}
